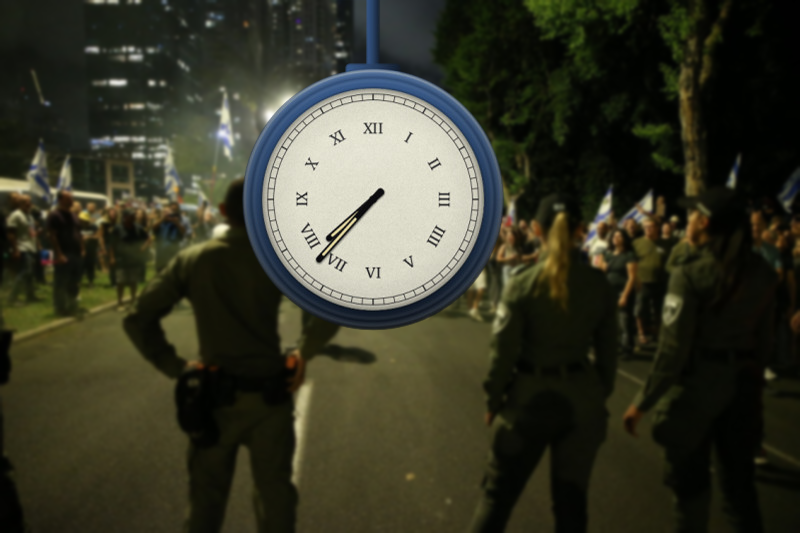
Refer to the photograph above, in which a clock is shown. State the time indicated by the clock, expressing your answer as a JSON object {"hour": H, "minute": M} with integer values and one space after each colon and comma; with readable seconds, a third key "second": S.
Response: {"hour": 7, "minute": 37}
